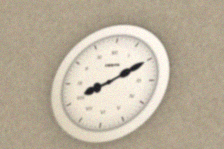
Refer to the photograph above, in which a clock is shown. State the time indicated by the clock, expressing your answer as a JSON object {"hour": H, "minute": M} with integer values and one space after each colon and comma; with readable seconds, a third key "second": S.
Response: {"hour": 8, "minute": 10}
